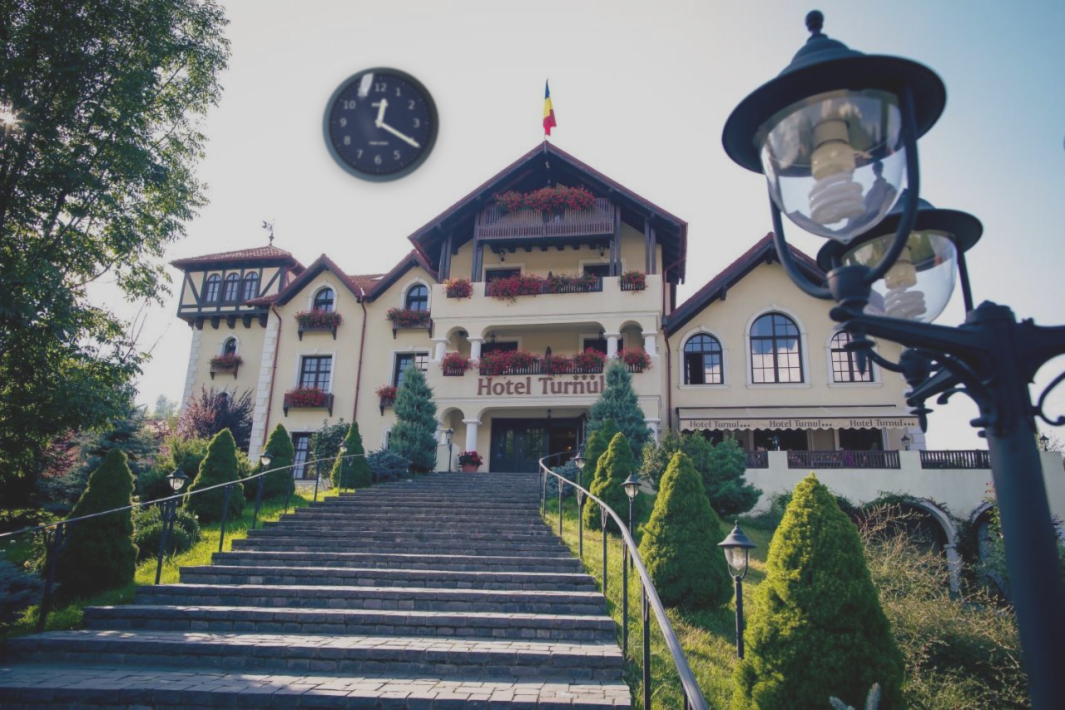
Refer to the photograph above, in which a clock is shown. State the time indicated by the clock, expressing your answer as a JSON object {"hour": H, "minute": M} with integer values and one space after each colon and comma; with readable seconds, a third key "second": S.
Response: {"hour": 12, "minute": 20}
